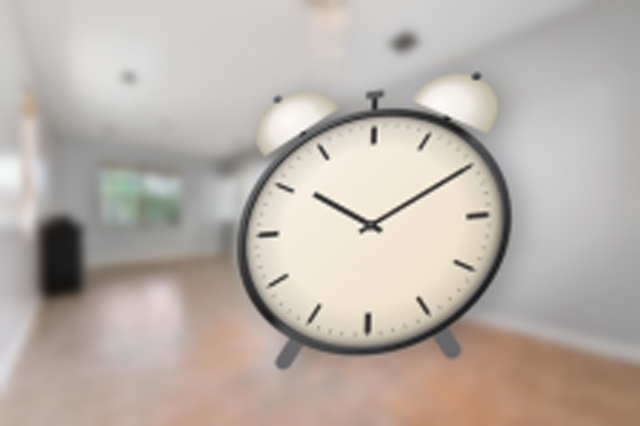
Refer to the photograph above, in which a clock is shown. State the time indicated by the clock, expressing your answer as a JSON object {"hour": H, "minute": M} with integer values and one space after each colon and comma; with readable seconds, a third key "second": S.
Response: {"hour": 10, "minute": 10}
